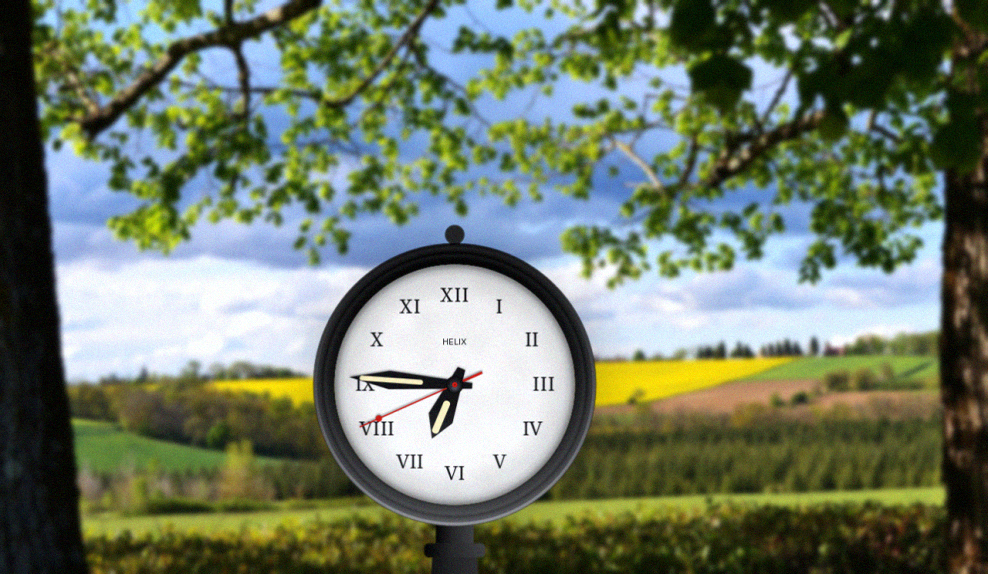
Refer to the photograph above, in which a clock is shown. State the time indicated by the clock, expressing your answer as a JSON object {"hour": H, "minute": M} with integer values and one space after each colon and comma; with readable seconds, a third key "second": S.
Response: {"hour": 6, "minute": 45, "second": 41}
